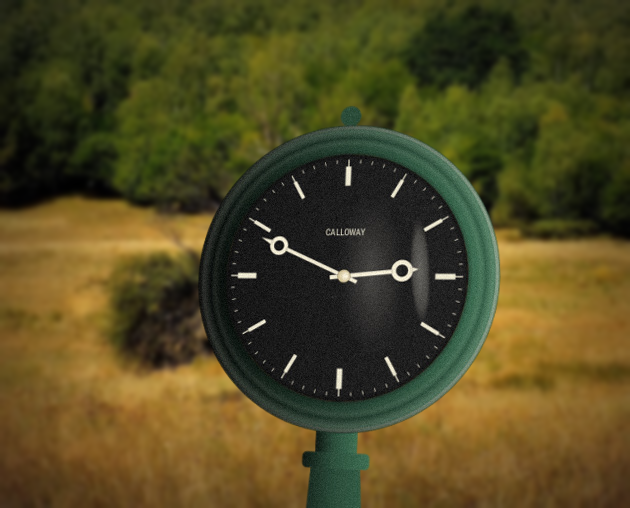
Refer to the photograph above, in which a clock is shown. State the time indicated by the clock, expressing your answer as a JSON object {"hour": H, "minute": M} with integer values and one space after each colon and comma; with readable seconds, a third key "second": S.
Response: {"hour": 2, "minute": 49}
